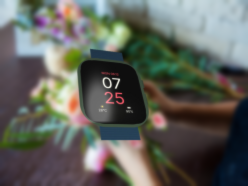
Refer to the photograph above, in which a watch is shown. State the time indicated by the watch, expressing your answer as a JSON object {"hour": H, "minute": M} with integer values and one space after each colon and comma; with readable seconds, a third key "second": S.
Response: {"hour": 7, "minute": 25}
